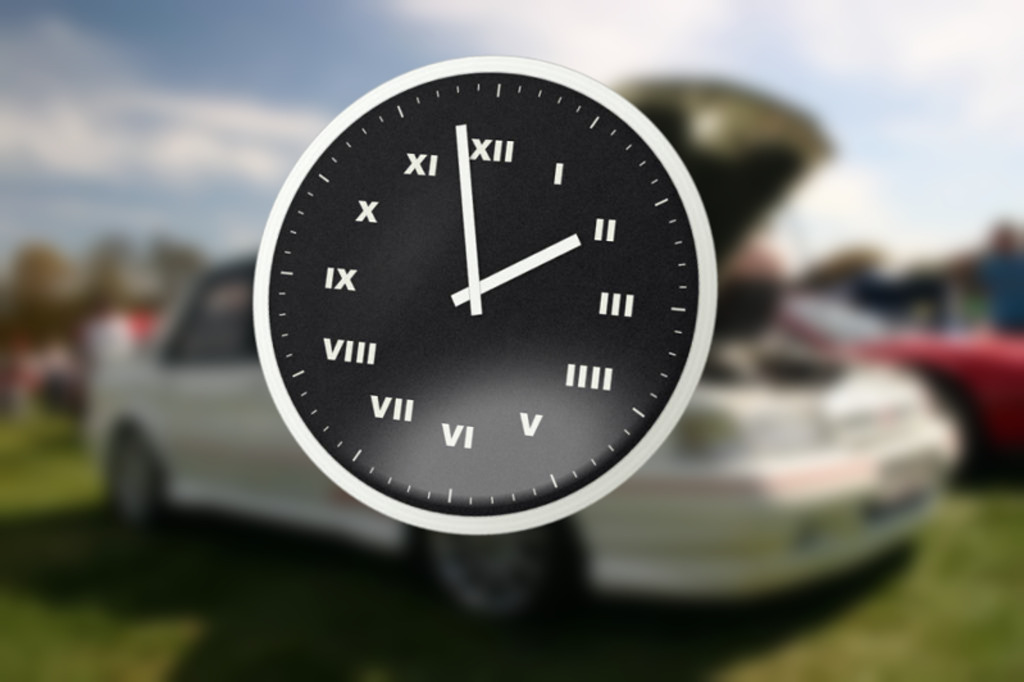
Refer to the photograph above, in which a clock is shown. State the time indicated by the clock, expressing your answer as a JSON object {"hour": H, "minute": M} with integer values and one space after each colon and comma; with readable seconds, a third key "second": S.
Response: {"hour": 1, "minute": 58}
